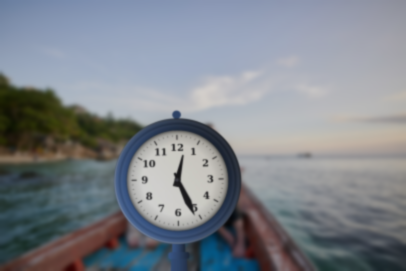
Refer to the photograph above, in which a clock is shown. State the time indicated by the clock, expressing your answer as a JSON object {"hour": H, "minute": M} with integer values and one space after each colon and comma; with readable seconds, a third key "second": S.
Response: {"hour": 12, "minute": 26}
